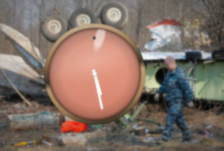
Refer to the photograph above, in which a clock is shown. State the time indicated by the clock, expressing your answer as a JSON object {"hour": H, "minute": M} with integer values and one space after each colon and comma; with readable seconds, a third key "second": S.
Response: {"hour": 5, "minute": 28}
